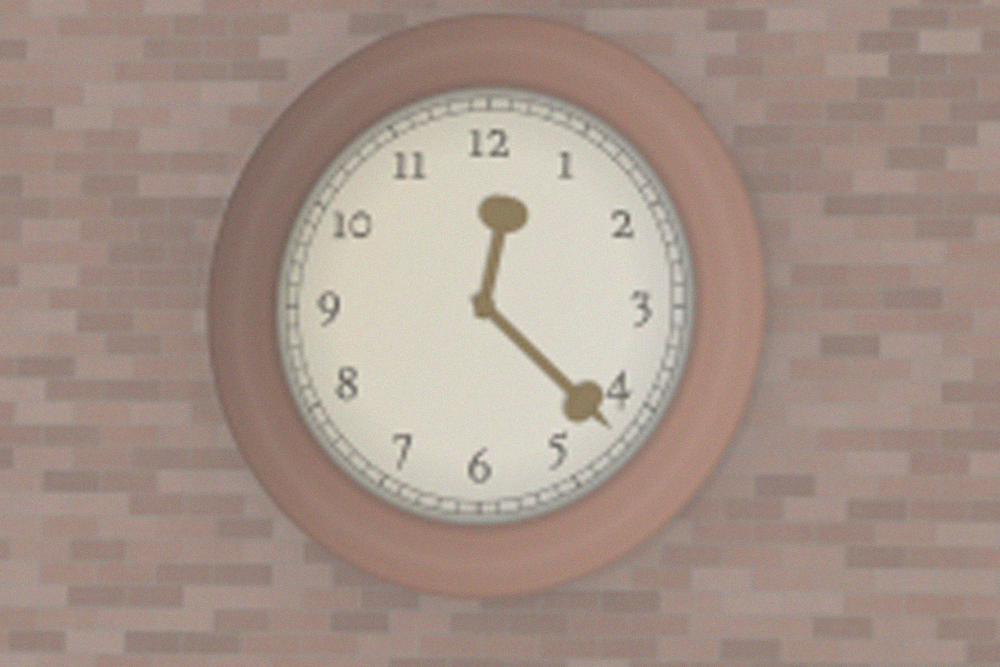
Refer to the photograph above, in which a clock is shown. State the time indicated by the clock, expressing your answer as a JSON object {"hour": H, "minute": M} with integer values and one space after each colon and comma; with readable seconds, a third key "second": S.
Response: {"hour": 12, "minute": 22}
